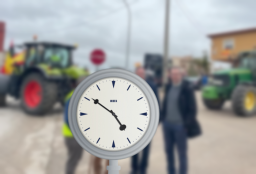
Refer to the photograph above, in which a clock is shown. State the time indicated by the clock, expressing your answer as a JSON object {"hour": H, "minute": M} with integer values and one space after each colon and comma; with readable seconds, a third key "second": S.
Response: {"hour": 4, "minute": 51}
